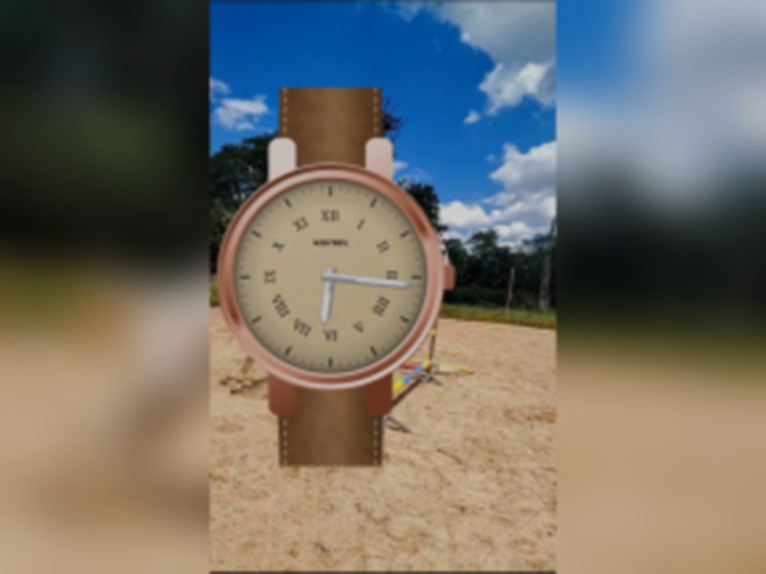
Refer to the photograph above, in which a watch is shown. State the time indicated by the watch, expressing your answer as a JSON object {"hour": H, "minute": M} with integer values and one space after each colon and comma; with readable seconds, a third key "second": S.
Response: {"hour": 6, "minute": 16}
